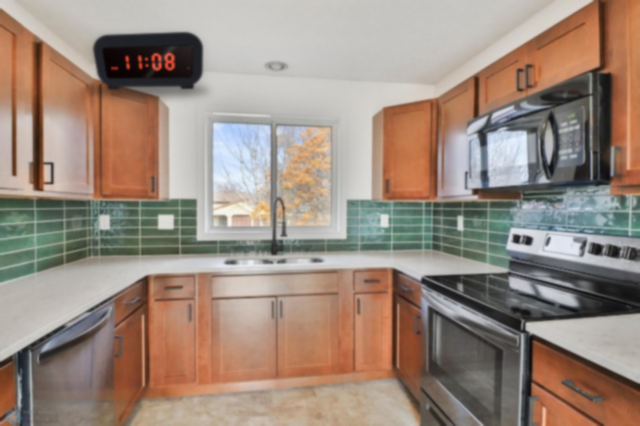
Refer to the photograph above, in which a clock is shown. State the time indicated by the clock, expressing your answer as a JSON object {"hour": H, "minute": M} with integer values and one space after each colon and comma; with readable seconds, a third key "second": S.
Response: {"hour": 11, "minute": 8}
